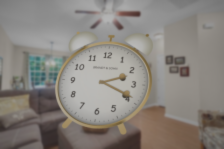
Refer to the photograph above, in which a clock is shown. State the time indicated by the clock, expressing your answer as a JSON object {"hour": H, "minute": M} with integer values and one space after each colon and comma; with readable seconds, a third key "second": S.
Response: {"hour": 2, "minute": 19}
